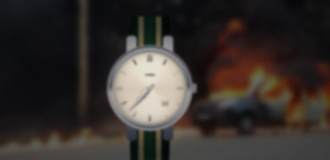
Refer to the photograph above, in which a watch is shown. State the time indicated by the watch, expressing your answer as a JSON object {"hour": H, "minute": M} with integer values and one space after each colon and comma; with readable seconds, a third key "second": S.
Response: {"hour": 7, "minute": 37}
